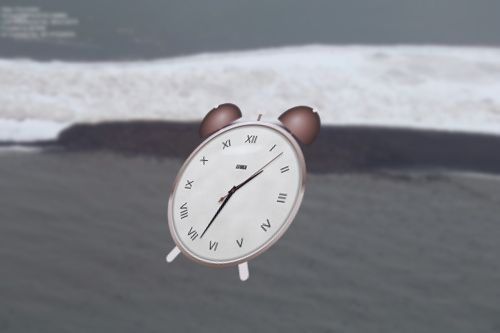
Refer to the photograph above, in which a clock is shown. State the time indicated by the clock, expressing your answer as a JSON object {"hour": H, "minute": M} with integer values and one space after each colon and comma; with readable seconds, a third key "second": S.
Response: {"hour": 1, "minute": 33, "second": 7}
